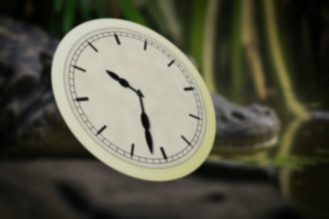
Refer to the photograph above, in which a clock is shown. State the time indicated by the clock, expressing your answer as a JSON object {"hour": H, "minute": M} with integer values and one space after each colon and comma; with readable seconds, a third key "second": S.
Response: {"hour": 10, "minute": 32}
